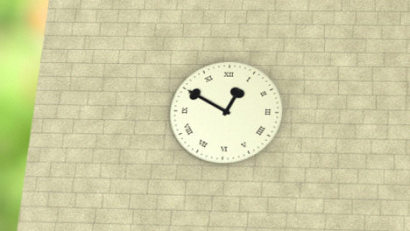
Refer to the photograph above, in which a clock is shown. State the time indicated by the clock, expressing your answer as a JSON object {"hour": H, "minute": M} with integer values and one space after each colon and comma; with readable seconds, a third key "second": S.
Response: {"hour": 12, "minute": 50}
